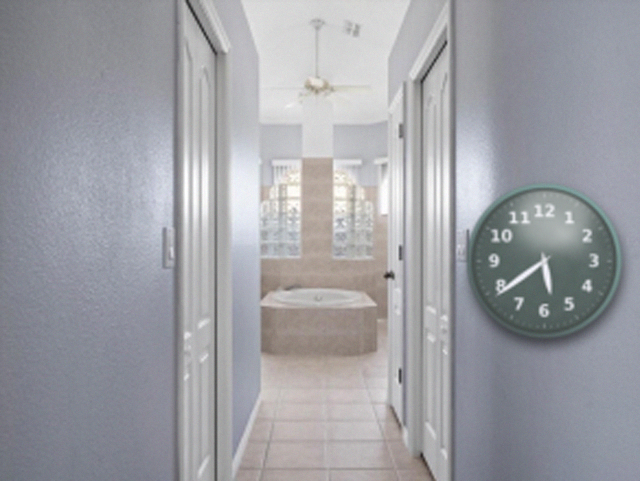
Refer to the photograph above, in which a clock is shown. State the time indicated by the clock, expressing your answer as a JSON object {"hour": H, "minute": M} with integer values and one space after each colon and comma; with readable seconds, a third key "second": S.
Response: {"hour": 5, "minute": 39}
